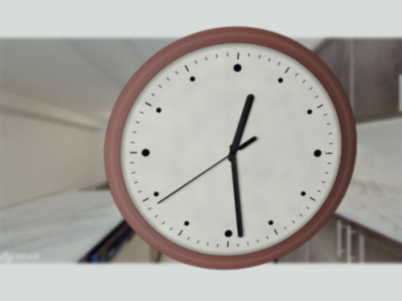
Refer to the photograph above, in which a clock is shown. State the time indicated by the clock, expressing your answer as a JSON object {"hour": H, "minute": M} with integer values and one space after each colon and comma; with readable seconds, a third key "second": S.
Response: {"hour": 12, "minute": 28, "second": 39}
